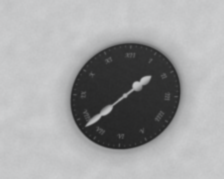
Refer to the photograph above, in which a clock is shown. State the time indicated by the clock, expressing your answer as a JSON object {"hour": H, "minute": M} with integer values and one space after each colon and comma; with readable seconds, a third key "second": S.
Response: {"hour": 1, "minute": 38}
